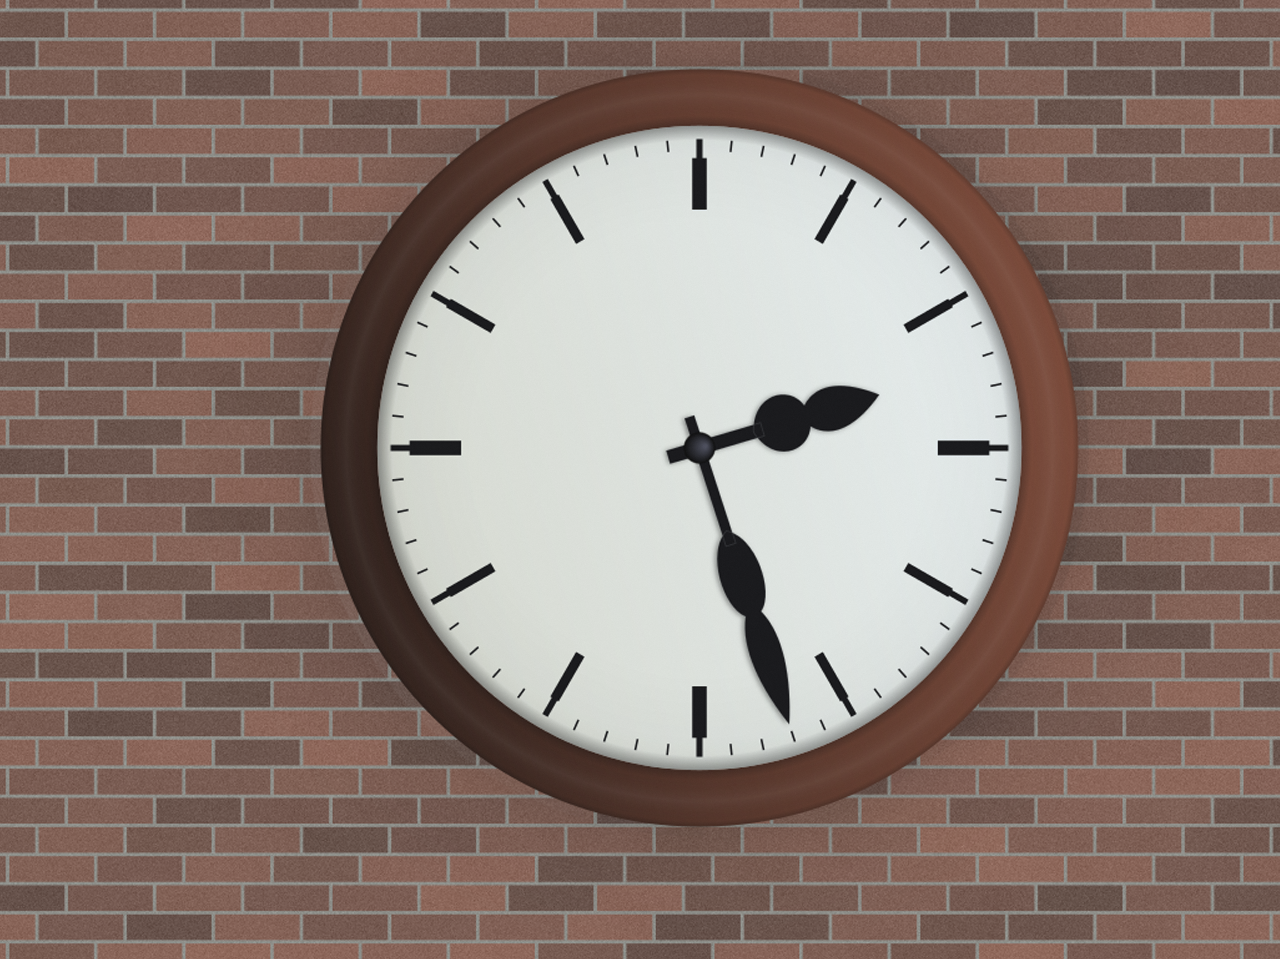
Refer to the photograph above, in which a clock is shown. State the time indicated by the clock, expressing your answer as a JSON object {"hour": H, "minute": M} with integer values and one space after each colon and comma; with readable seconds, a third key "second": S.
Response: {"hour": 2, "minute": 27}
